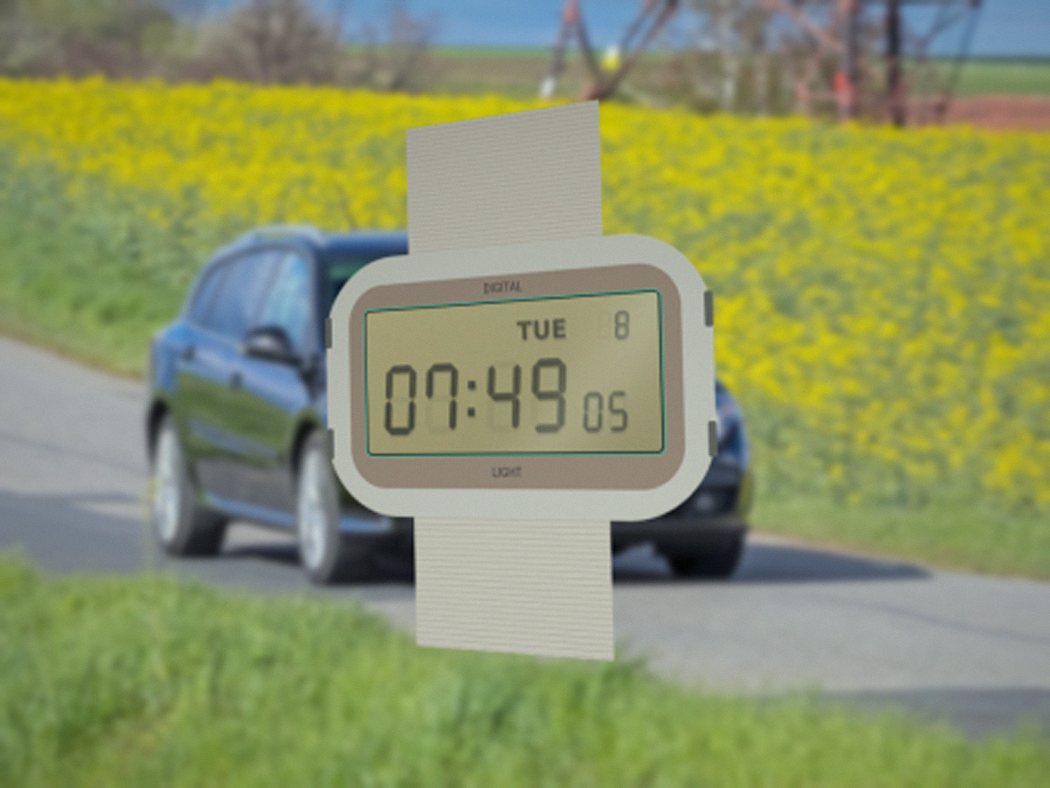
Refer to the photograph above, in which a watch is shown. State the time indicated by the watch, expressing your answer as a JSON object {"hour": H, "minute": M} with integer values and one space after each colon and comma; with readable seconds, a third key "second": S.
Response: {"hour": 7, "minute": 49, "second": 5}
